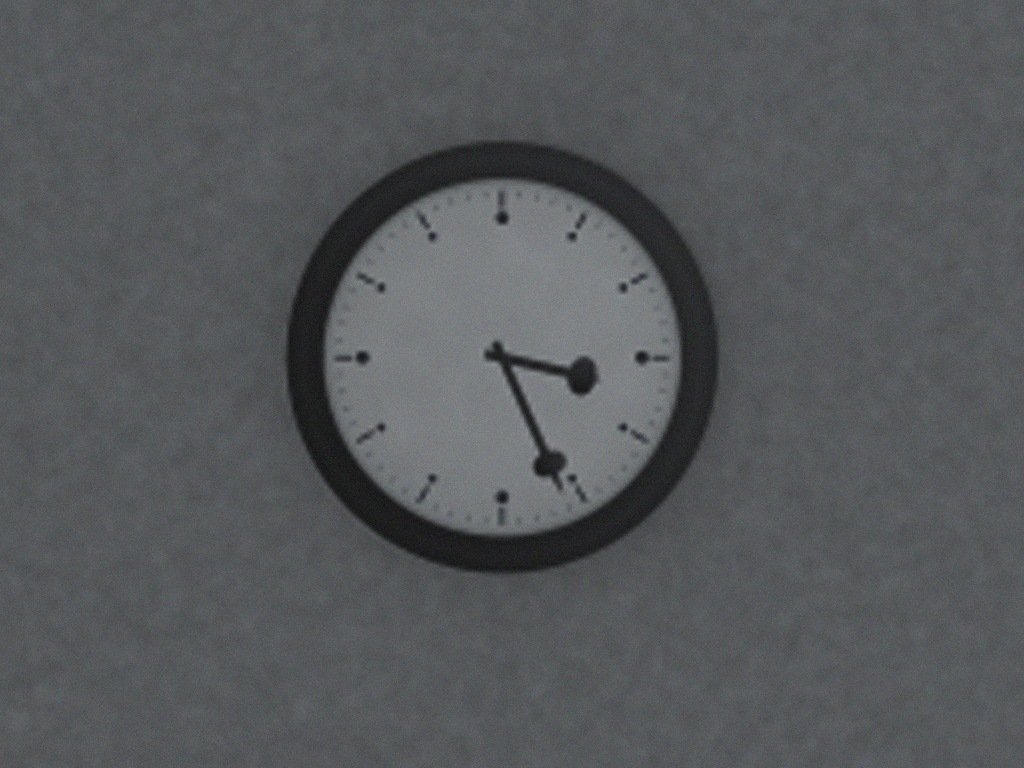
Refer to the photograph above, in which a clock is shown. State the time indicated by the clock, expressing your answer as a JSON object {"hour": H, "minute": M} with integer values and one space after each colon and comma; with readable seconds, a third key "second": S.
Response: {"hour": 3, "minute": 26}
